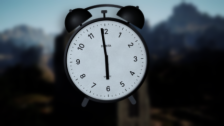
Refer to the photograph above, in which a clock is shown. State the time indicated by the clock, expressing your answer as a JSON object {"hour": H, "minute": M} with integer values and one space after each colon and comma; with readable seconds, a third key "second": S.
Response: {"hour": 5, "minute": 59}
